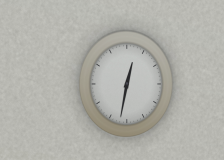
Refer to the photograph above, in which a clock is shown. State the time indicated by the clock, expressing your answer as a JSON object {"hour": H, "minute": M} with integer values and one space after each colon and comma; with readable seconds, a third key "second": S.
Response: {"hour": 12, "minute": 32}
